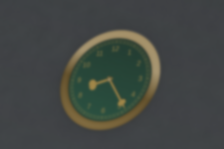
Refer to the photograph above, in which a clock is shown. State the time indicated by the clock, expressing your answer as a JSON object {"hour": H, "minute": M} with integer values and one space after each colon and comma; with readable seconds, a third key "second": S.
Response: {"hour": 8, "minute": 24}
